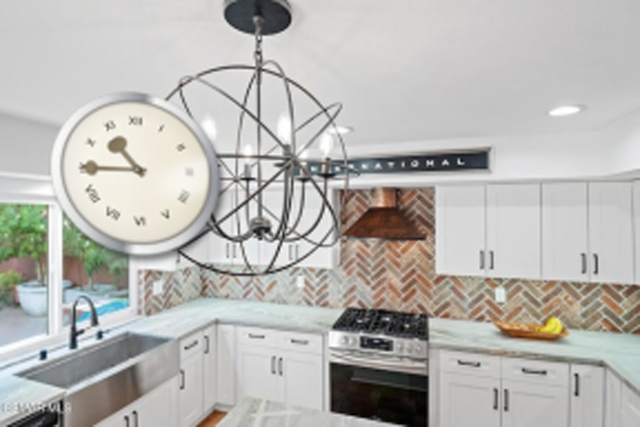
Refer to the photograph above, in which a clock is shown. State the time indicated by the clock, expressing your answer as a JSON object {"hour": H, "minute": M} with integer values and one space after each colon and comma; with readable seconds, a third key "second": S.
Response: {"hour": 10, "minute": 45}
